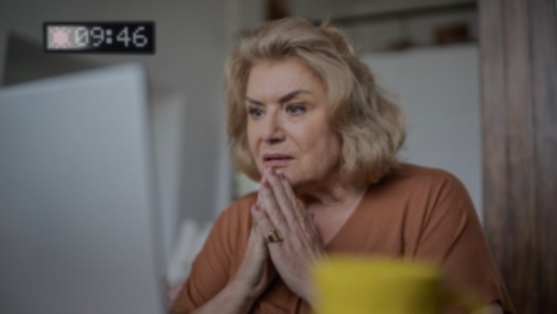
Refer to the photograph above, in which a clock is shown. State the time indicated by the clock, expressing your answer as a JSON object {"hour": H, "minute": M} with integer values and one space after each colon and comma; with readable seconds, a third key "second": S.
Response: {"hour": 9, "minute": 46}
